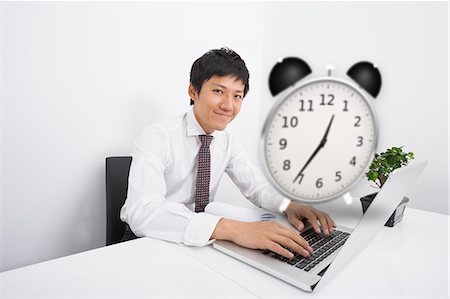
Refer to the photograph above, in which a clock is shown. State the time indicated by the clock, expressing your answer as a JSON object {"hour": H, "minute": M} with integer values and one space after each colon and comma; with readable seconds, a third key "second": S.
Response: {"hour": 12, "minute": 36}
